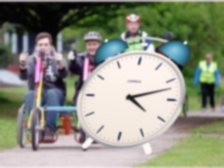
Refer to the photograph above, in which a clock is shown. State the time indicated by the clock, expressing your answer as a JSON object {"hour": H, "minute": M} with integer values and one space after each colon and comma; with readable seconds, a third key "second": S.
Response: {"hour": 4, "minute": 12}
